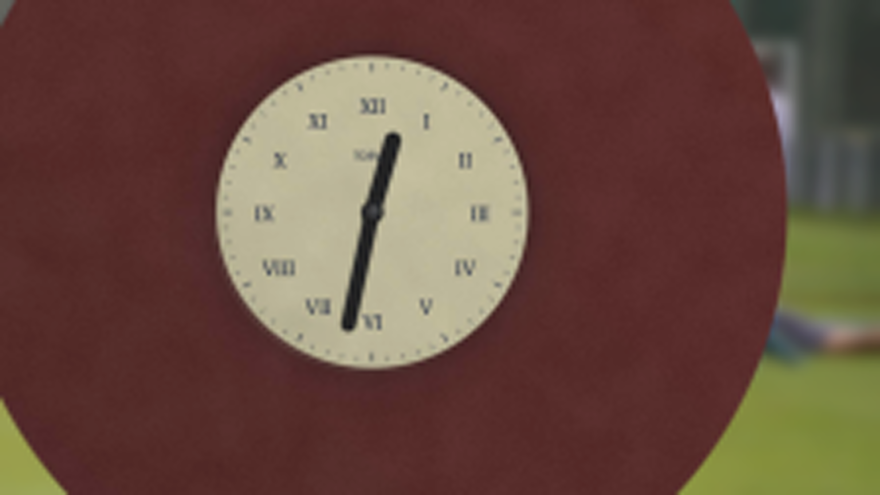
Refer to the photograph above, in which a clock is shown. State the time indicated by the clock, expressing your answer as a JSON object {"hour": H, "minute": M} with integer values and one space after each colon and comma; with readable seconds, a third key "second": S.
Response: {"hour": 12, "minute": 32}
